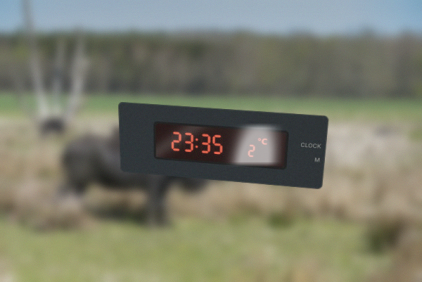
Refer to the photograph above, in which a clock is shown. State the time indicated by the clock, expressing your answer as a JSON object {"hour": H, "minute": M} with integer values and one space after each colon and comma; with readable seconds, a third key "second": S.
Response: {"hour": 23, "minute": 35}
